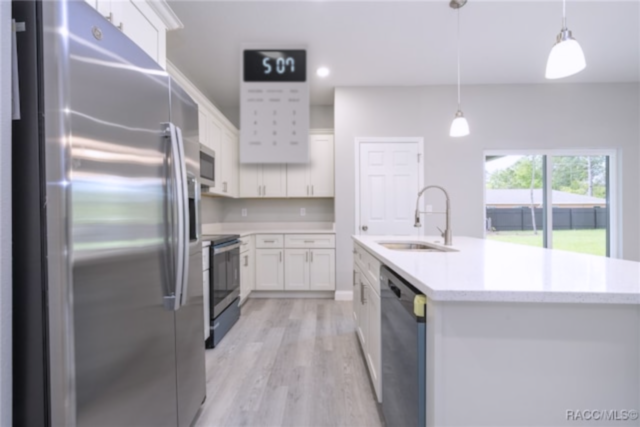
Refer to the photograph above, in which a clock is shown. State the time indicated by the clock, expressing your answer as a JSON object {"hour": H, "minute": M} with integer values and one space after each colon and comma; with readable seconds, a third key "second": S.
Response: {"hour": 5, "minute": 7}
